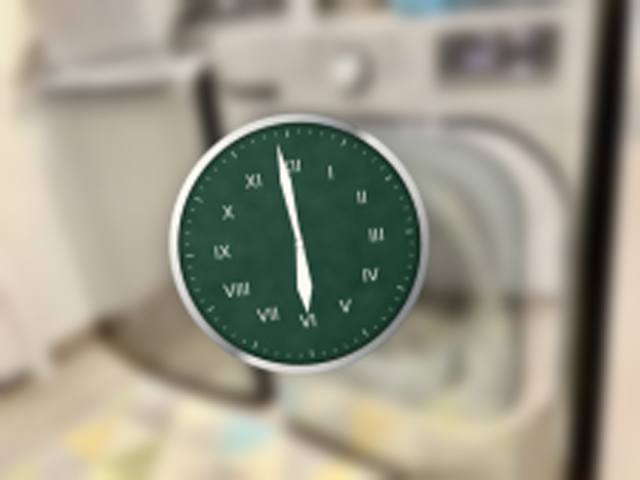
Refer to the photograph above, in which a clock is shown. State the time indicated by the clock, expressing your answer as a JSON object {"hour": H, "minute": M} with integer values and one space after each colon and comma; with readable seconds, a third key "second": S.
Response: {"hour": 5, "minute": 59}
